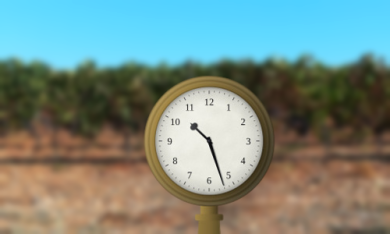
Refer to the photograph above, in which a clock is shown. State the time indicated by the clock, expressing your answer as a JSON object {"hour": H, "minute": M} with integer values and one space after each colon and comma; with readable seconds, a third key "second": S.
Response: {"hour": 10, "minute": 27}
